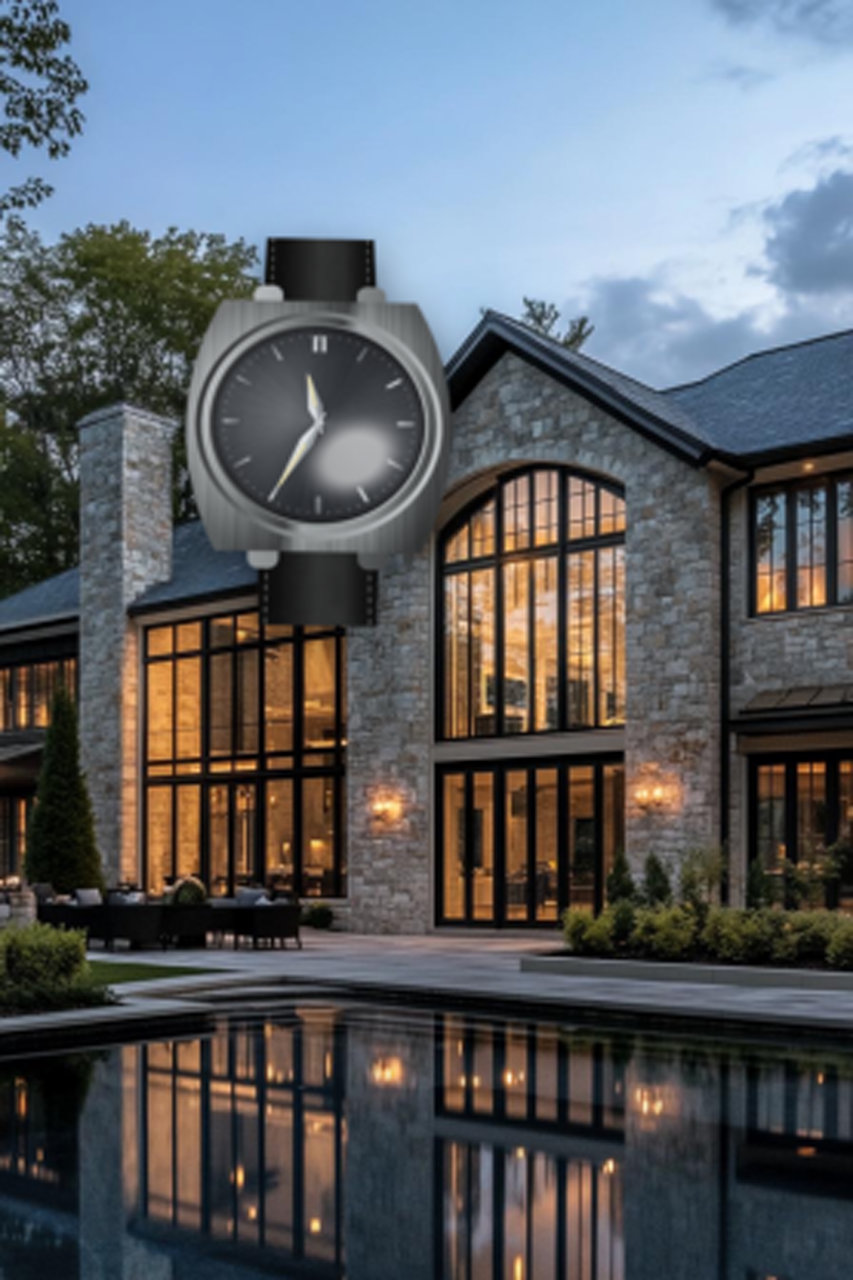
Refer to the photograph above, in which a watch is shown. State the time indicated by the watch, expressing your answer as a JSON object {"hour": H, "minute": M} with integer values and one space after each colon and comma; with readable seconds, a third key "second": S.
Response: {"hour": 11, "minute": 35}
